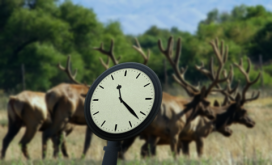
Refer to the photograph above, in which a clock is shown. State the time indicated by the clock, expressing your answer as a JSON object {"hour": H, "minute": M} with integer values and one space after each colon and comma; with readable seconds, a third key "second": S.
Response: {"hour": 11, "minute": 22}
